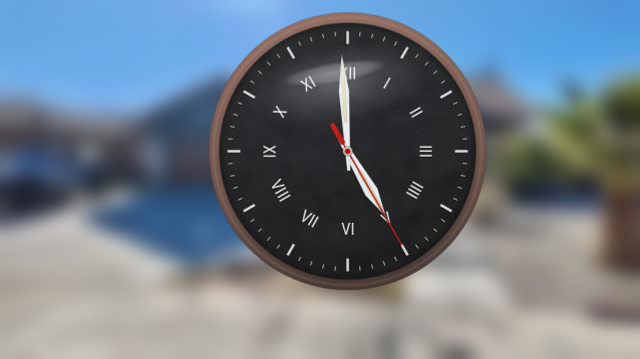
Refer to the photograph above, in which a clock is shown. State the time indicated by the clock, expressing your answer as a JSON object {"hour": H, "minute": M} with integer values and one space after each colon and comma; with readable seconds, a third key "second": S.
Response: {"hour": 4, "minute": 59, "second": 25}
